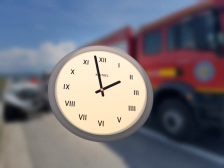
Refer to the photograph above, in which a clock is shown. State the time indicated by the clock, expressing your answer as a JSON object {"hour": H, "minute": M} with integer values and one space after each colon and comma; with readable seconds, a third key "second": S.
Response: {"hour": 1, "minute": 58}
